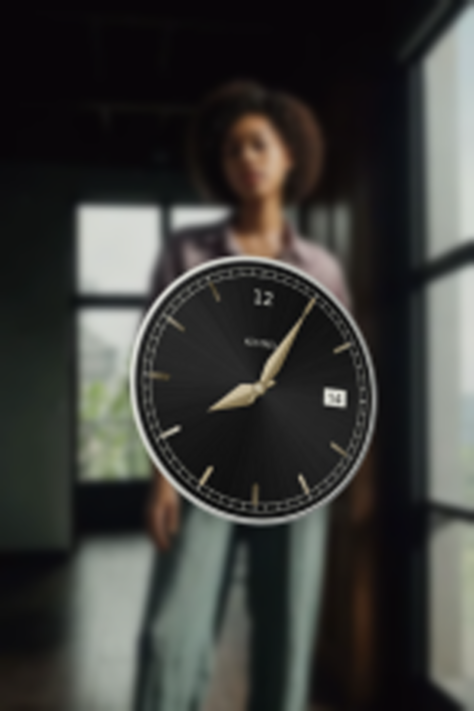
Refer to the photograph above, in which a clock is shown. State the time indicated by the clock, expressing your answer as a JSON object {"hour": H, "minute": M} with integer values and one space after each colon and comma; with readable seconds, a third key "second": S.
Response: {"hour": 8, "minute": 5}
